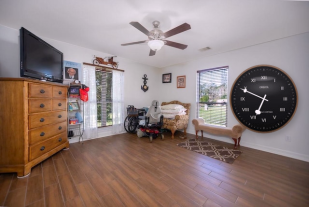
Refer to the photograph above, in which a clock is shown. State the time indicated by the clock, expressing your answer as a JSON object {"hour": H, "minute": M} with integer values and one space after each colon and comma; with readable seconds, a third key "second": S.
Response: {"hour": 6, "minute": 49}
